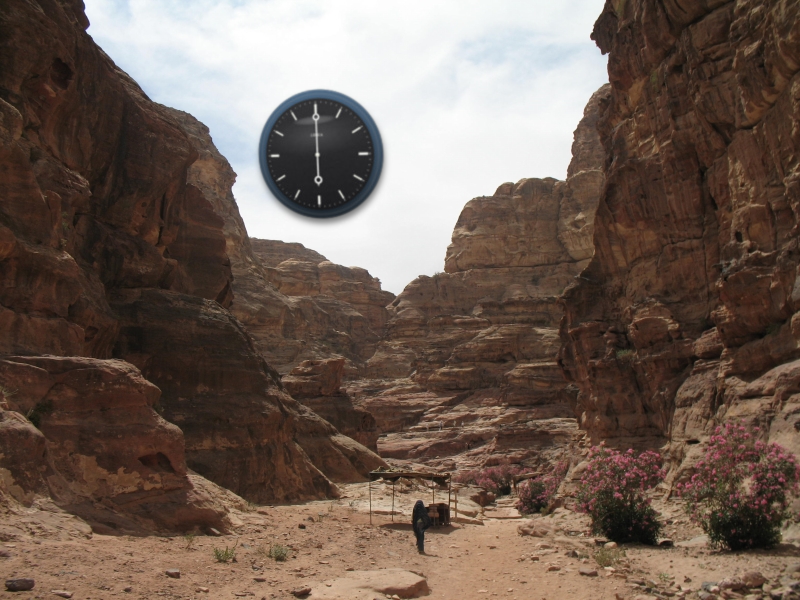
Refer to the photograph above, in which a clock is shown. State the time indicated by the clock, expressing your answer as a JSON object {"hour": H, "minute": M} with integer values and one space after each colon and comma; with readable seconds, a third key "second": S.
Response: {"hour": 6, "minute": 0}
